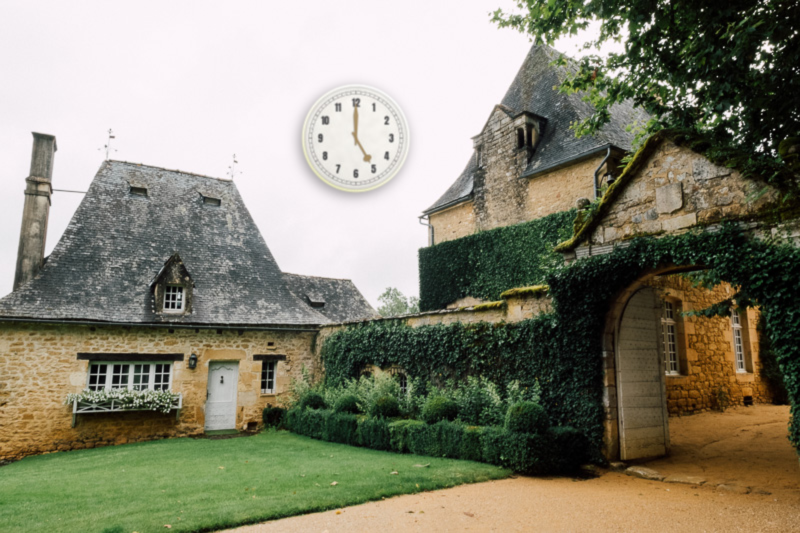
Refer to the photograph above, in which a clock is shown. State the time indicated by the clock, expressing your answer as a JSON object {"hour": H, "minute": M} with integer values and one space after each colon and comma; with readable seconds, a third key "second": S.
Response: {"hour": 5, "minute": 0}
